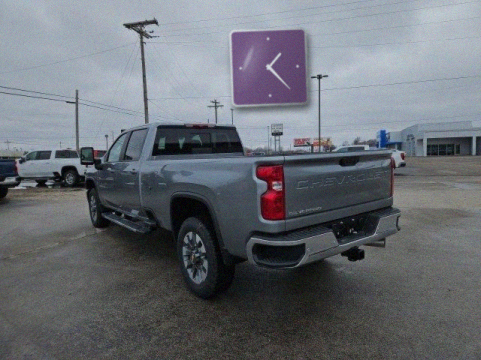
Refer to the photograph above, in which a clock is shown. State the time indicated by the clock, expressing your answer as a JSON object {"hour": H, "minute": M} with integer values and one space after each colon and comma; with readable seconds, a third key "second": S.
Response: {"hour": 1, "minute": 23}
